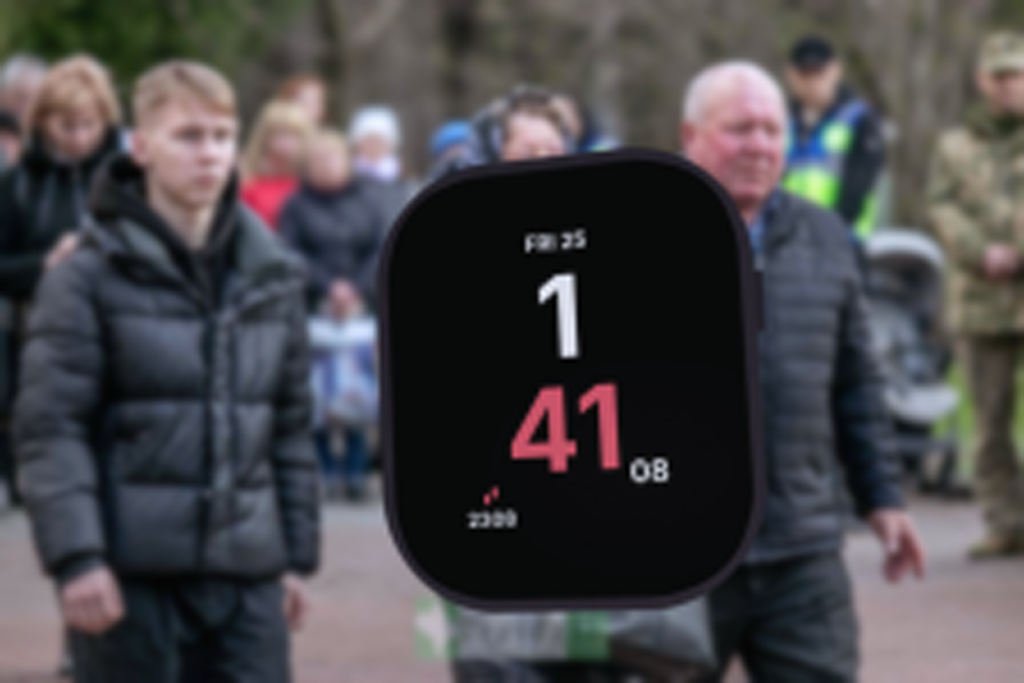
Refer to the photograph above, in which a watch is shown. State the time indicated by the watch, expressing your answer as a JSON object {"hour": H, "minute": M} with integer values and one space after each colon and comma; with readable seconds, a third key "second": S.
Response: {"hour": 1, "minute": 41}
